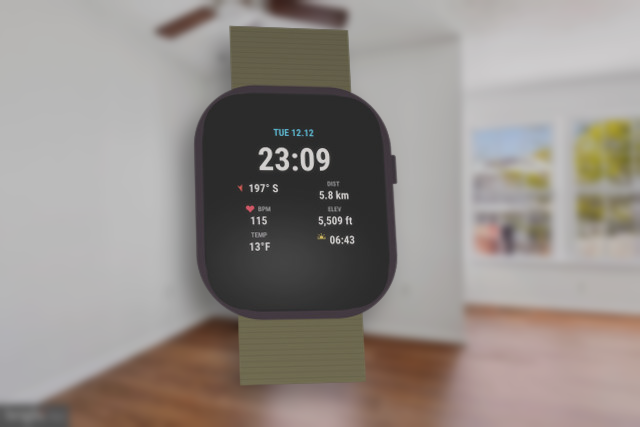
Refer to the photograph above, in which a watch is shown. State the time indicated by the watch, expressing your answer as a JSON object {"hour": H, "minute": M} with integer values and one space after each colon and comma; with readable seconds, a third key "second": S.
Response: {"hour": 23, "minute": 9}
